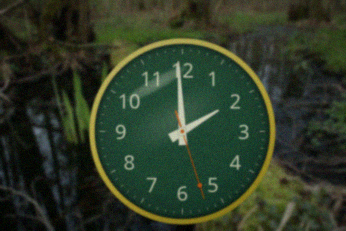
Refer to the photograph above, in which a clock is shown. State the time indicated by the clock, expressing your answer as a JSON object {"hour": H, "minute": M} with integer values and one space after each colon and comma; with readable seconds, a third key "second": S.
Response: {"hour": 1, "minute": 59, "second": 27}
